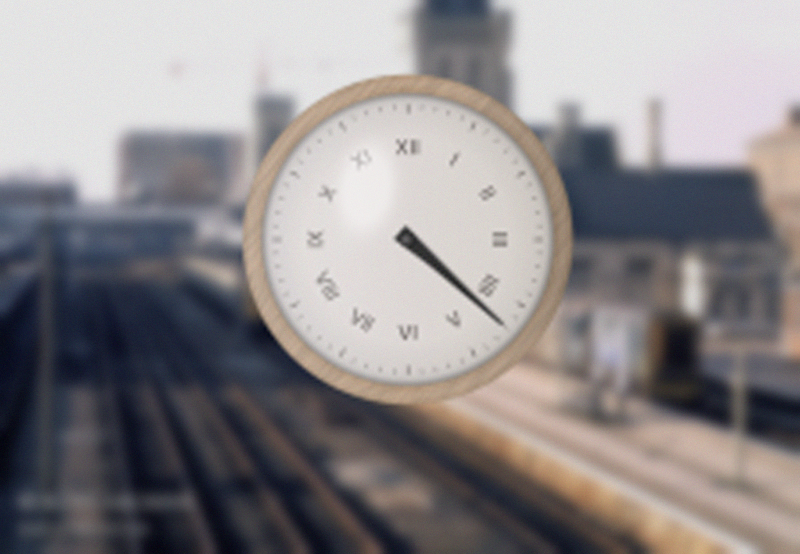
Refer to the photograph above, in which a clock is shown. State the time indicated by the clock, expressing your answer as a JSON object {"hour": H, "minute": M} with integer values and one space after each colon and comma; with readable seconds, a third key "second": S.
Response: {"hour": 4, "minute": 22}
